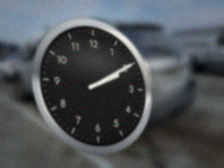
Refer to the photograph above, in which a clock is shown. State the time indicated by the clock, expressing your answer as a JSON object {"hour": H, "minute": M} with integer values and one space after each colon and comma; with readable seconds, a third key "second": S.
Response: {"hour": 2, "minute": 10}
